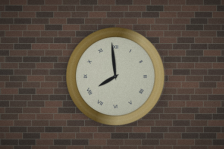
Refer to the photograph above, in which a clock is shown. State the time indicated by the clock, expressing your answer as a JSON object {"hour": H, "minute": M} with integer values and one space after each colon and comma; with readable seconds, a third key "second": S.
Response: {"hour": 7, "minute": 59}
